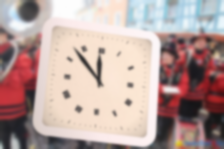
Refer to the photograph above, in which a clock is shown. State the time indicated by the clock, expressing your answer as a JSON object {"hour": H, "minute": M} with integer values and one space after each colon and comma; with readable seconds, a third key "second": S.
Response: {"hour": 11, "minute": 53}
